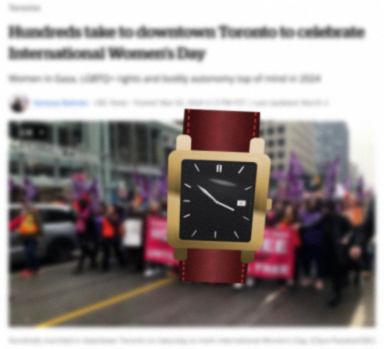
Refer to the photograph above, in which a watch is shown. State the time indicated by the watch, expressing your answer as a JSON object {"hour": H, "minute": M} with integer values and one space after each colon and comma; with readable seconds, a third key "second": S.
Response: {"hour": 3, "minute": 52}
